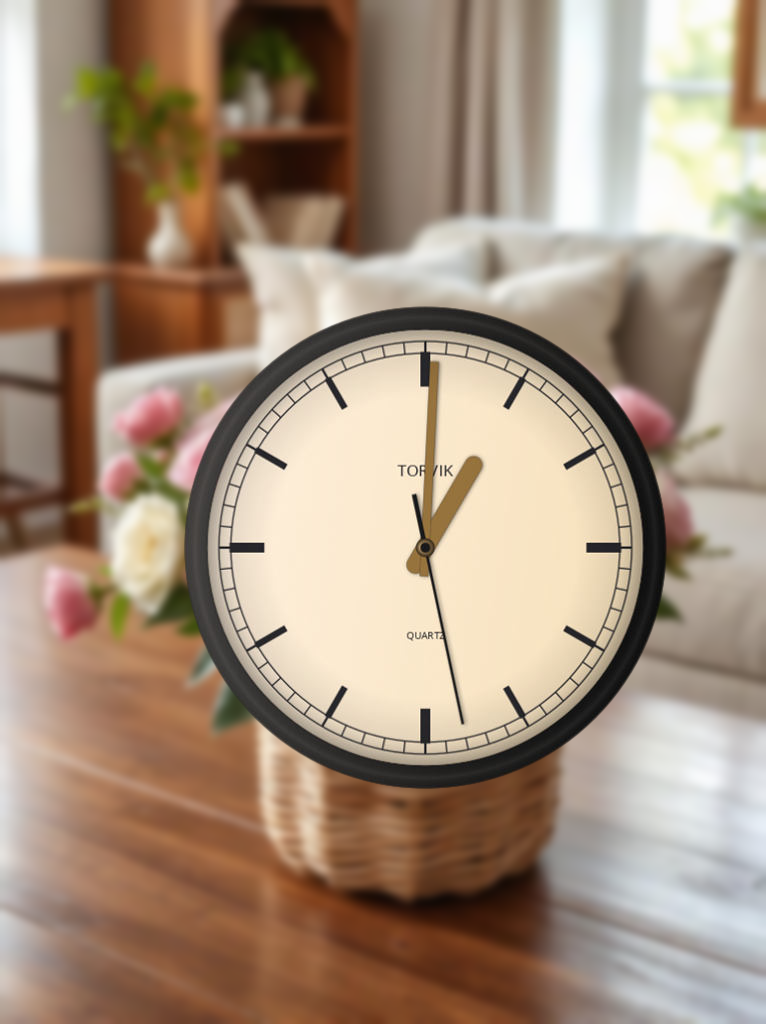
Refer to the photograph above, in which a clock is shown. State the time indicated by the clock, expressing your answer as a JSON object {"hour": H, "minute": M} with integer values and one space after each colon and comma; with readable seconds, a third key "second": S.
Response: {"hour": 1, "minute": 0, "second": 28}
